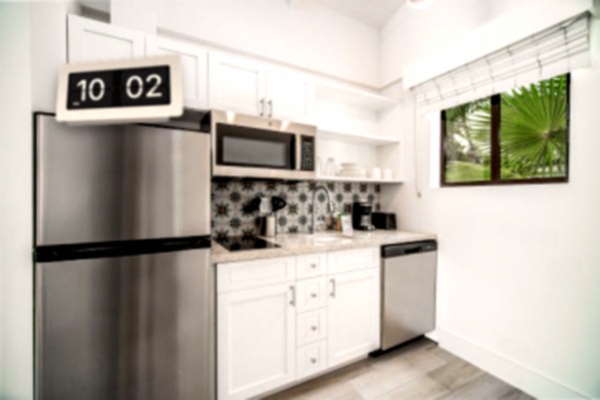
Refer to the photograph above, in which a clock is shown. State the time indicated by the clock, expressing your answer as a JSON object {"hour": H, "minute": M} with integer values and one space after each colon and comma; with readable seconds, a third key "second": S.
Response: {"hour": 10, "minute": 2}
